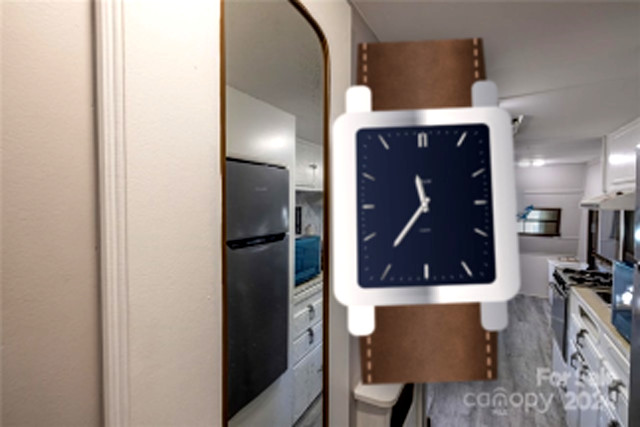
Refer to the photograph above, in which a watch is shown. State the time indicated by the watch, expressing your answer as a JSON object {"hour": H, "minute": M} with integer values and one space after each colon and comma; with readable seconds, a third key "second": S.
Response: {"hour": 11, "minute": 36}
